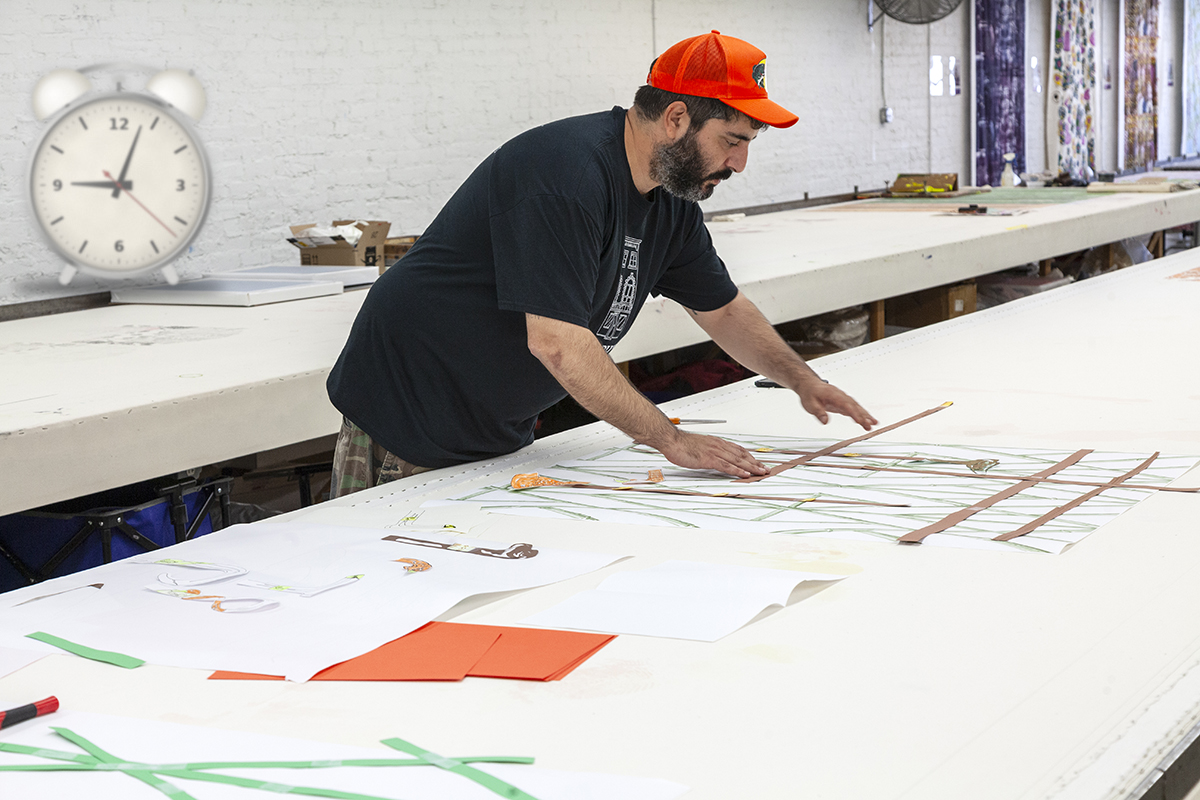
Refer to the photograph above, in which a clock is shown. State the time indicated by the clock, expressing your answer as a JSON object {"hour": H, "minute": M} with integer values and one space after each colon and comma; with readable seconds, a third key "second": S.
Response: {"hour": 9, "minute": 3, "second": 22}
